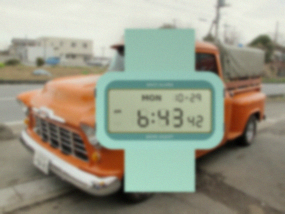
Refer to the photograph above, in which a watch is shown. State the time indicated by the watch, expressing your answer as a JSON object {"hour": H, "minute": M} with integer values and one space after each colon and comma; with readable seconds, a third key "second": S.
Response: {"hour": 6, "minute": 43, "second": 42}
